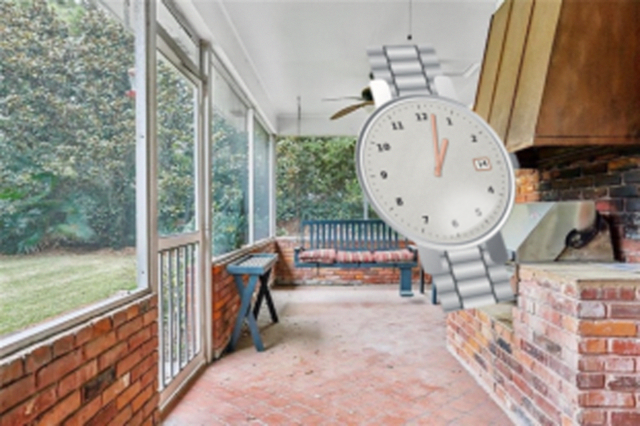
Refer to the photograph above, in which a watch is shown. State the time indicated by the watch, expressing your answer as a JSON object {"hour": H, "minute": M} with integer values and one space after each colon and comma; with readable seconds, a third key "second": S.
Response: {"hour": 1, "minute": 2}
